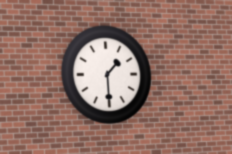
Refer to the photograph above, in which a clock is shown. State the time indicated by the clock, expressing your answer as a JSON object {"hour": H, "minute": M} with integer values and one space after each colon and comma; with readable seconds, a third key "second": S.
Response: {"hour": 1, "minute": 30}
